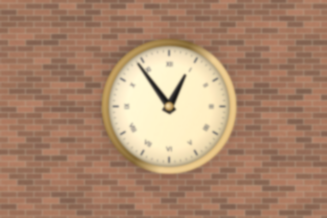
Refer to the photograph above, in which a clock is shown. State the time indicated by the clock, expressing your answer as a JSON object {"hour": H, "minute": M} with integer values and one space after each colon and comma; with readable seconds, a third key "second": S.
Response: {"hour": 12, "minute": 54}
